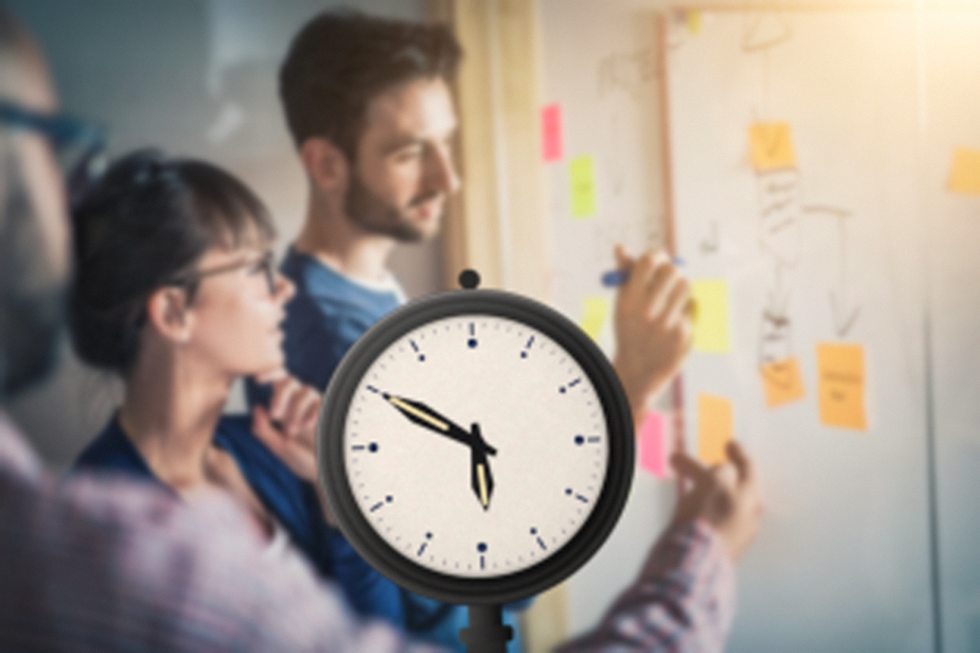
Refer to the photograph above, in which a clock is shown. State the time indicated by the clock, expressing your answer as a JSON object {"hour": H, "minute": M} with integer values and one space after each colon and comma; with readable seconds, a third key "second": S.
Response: {"hour": 5, "minute": 50}
